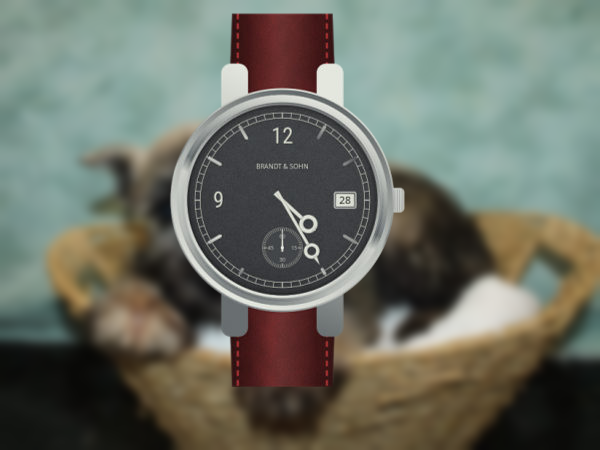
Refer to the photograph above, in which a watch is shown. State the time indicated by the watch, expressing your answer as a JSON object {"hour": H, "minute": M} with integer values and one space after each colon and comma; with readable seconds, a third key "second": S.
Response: {"hour": 4, "minute": 25}
